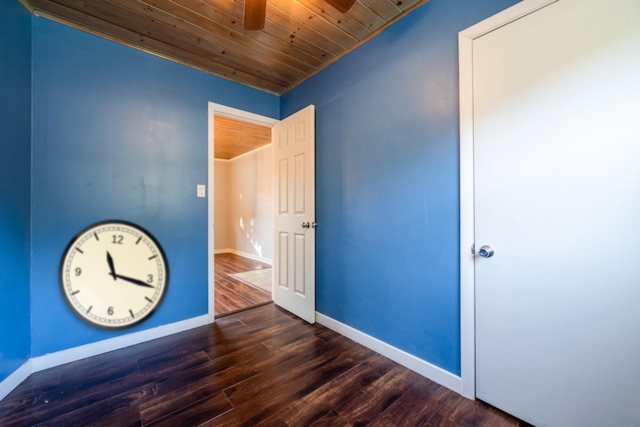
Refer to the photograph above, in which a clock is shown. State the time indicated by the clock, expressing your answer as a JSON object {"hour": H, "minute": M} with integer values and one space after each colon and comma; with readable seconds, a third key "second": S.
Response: {"hour": 11, "minute": 17}
